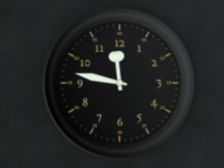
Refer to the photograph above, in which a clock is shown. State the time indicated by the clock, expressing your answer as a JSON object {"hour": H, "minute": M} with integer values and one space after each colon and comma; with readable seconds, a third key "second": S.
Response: {"hour": 11, "minute": 47}
